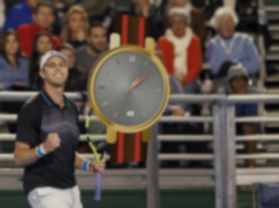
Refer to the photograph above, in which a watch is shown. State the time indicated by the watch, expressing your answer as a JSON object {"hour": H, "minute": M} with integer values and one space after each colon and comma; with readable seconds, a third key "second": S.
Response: {"hour": 1, "minute": 8}
